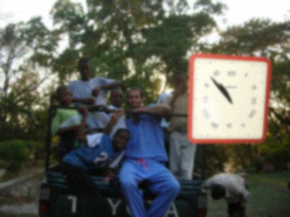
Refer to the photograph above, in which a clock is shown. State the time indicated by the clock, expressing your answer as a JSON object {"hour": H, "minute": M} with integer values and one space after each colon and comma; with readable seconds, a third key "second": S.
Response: {"hour": 10, "minute": 53}
